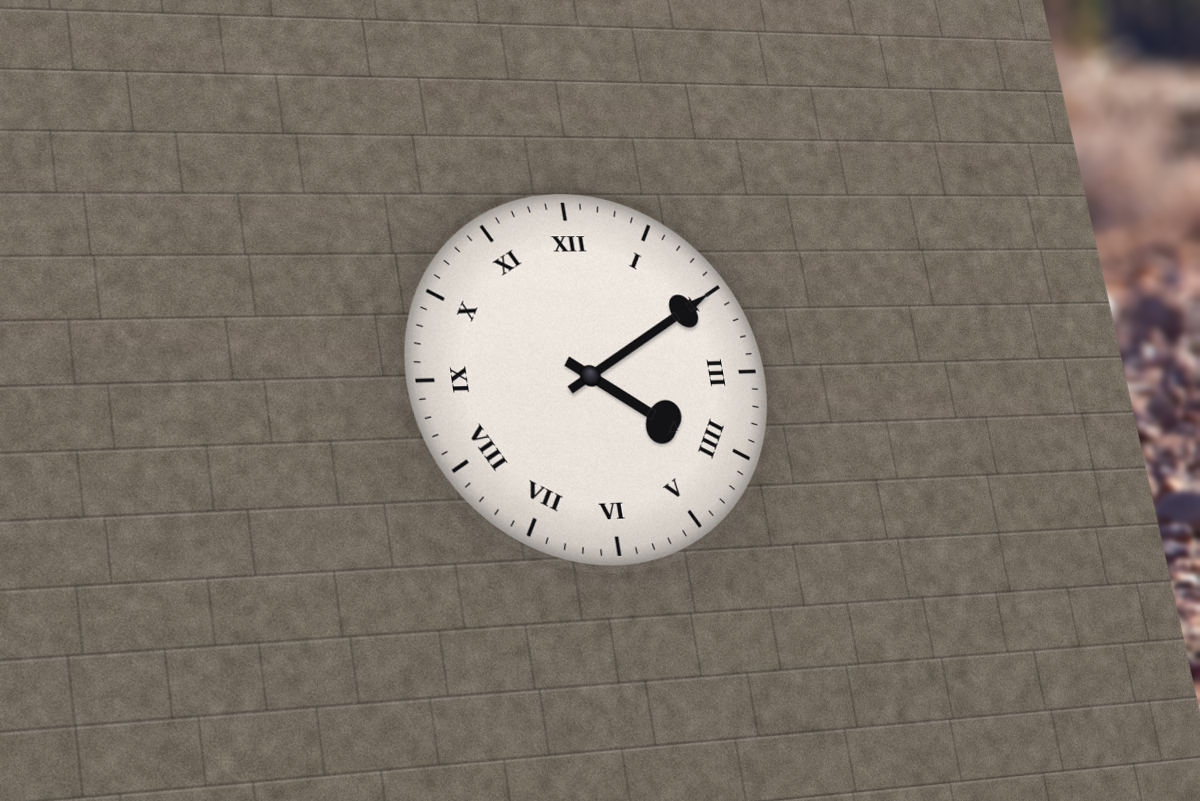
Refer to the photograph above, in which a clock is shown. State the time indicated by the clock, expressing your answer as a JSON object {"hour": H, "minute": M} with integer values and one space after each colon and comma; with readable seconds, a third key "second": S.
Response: {"hour": 4, "minute": 10}
